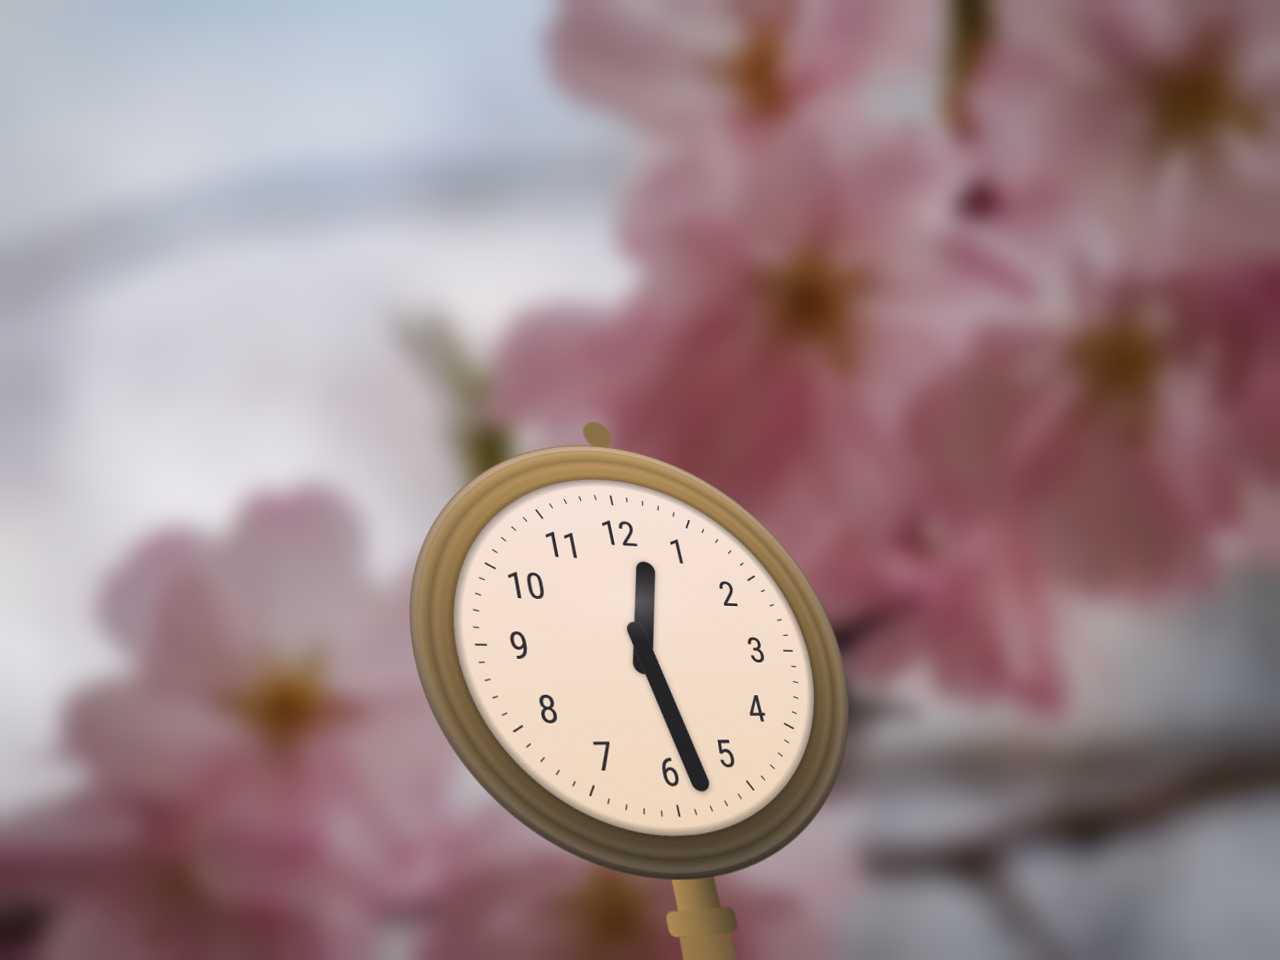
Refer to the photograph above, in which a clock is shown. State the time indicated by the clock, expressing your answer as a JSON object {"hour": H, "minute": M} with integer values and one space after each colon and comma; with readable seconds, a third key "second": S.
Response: {"hour": 12, "minute": 28}
